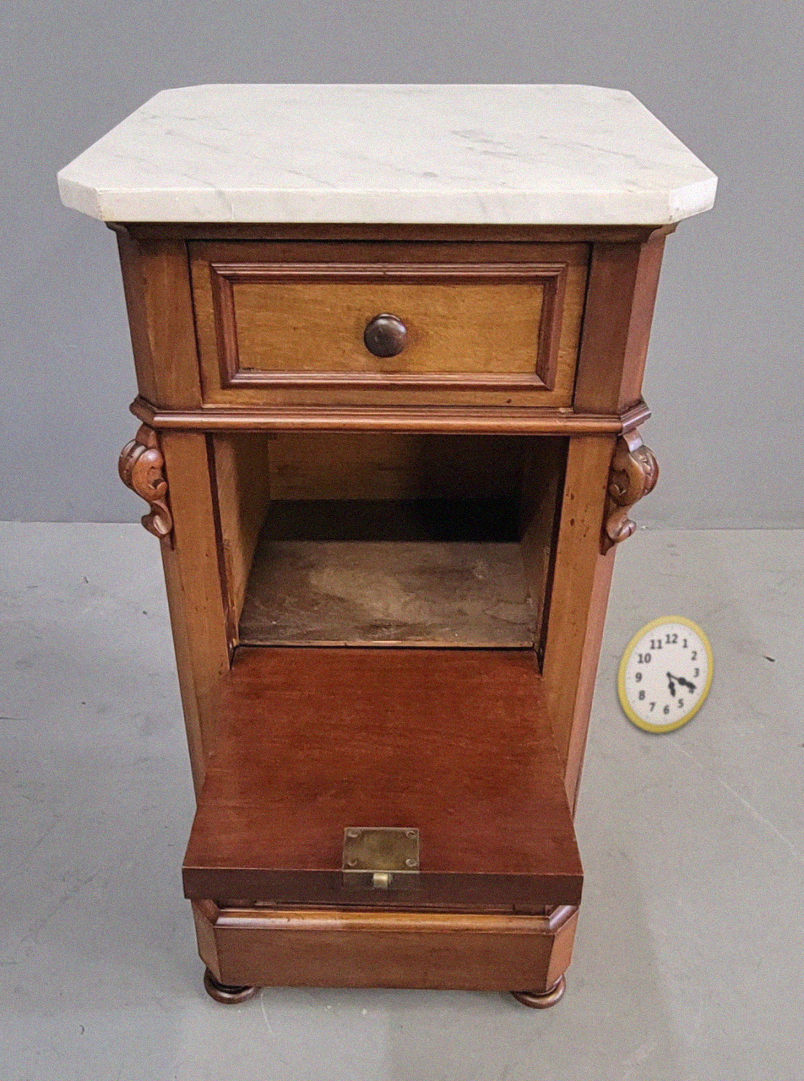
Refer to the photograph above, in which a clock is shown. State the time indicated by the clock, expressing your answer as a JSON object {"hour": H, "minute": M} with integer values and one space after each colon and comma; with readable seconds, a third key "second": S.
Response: {"hour": 5, "minute": 19}
